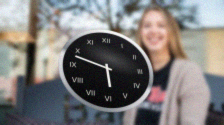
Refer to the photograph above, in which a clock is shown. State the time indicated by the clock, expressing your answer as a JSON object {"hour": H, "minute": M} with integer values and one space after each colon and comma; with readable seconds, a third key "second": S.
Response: {"hour": 5, "minute": 48}
